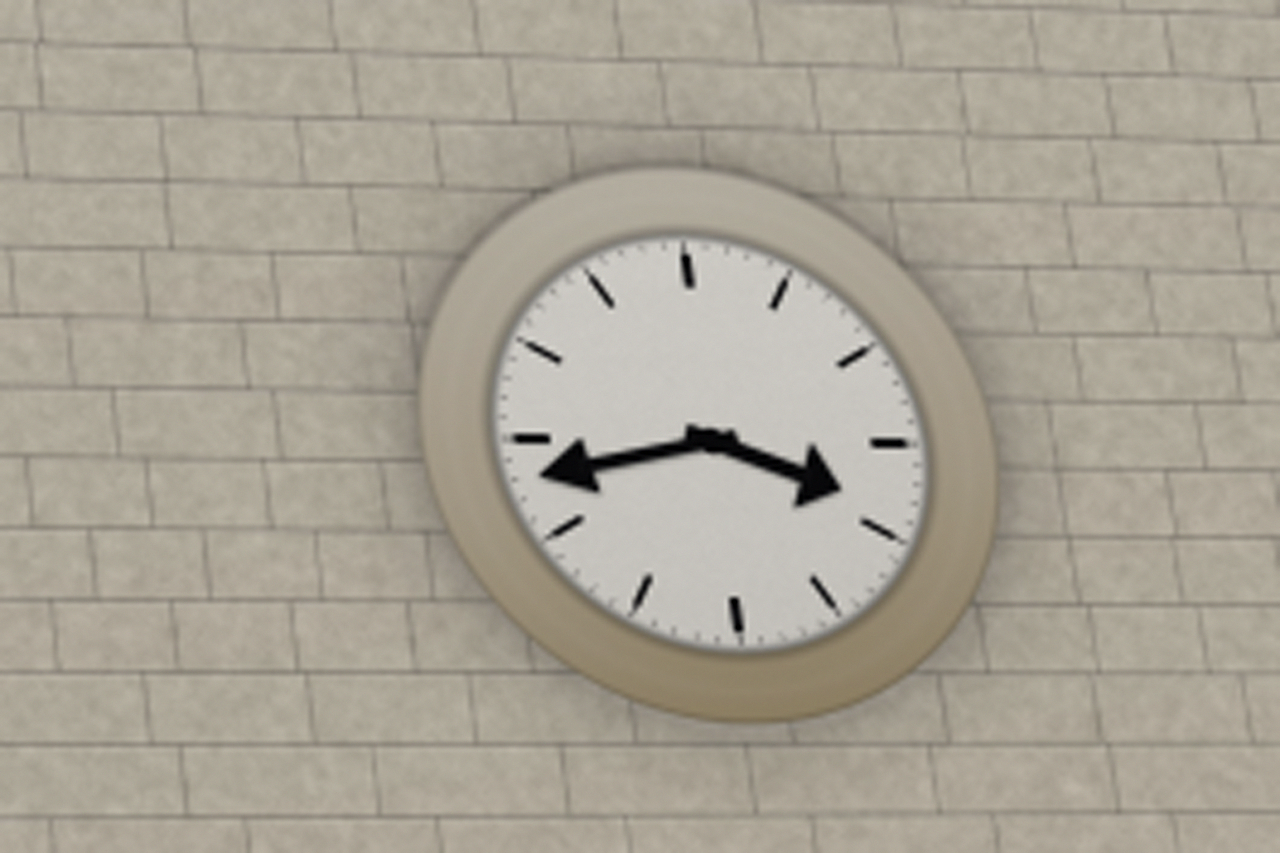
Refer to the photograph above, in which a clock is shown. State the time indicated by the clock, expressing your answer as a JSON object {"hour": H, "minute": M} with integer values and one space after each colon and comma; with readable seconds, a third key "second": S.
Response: {"hour": 3, "minute": 43}
